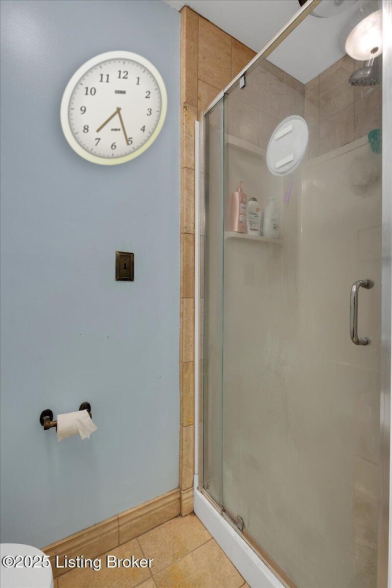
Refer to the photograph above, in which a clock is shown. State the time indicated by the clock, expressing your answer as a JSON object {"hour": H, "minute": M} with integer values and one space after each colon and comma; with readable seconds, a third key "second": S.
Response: {"hour": 7, "minute": 26}
